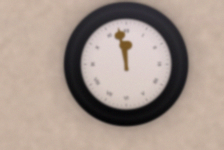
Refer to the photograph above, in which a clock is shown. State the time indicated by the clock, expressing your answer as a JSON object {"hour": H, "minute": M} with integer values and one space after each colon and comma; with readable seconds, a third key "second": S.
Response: {"hour": 11, "minute": 58}
